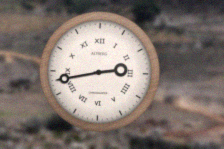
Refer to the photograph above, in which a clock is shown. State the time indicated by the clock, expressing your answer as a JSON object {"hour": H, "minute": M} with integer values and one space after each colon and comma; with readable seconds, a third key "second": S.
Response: {"hour": 2, "minute": 43}
